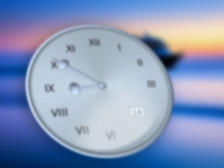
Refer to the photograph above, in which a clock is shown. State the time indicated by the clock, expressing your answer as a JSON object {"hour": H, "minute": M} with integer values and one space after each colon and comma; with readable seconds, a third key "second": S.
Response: {"hour": 8, "minute": 51}
